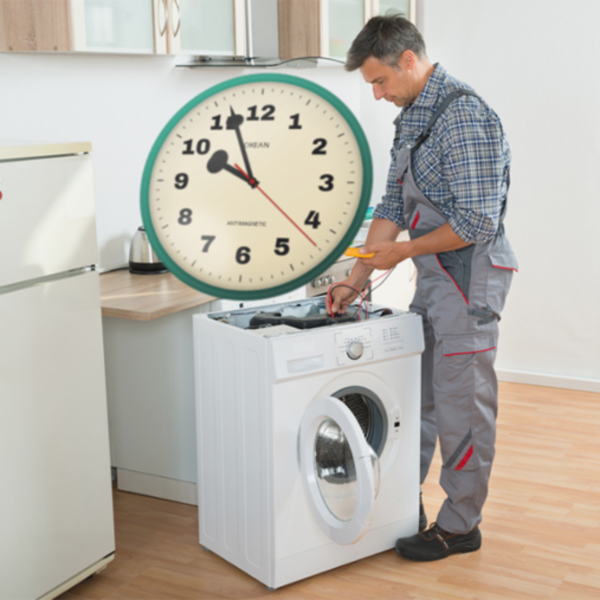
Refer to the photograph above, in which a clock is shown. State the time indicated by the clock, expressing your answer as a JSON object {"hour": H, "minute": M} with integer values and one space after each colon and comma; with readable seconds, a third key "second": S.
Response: {"hour": 9, "minute": 56, "second": 22}
